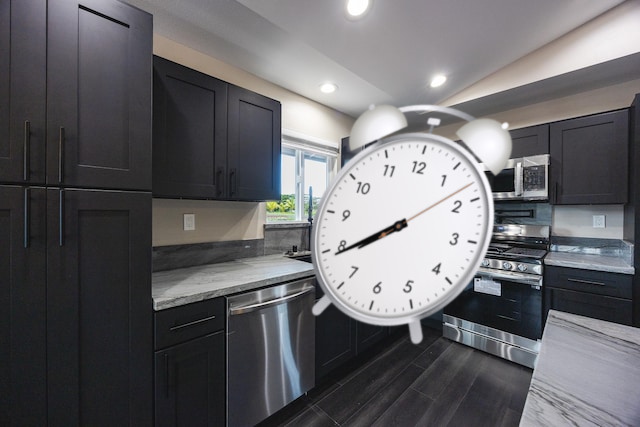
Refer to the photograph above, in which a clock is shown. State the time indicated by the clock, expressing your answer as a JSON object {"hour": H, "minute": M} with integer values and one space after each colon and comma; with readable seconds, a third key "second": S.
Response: {"hour": 7, "minute": 39, "second": 8}
